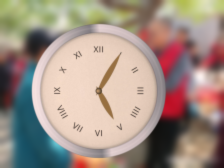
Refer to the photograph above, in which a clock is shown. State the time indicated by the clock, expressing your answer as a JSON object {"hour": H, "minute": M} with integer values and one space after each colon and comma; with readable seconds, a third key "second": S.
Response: {"hour": 5, "minute": 5}
